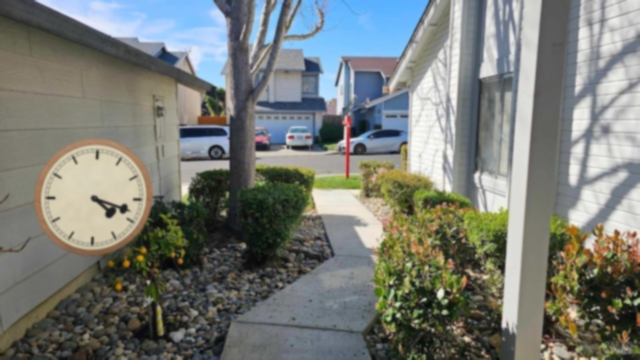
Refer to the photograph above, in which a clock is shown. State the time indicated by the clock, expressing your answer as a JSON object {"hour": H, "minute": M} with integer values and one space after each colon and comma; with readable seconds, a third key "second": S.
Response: {"hour": 4, "minute": 18}
